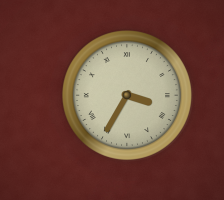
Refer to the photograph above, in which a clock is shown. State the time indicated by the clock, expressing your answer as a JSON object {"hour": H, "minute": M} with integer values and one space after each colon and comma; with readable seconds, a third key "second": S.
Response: {"hour": 3, "minute": 35}
